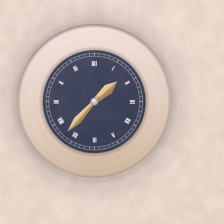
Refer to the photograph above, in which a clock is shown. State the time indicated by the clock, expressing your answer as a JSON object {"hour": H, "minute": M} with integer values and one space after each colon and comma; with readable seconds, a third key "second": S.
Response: {"hour": 1, "minute": 37}
